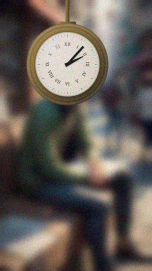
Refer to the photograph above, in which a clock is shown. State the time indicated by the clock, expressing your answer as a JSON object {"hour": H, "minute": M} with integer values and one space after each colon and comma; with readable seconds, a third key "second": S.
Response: {"hour": 2, "minute": 7}
